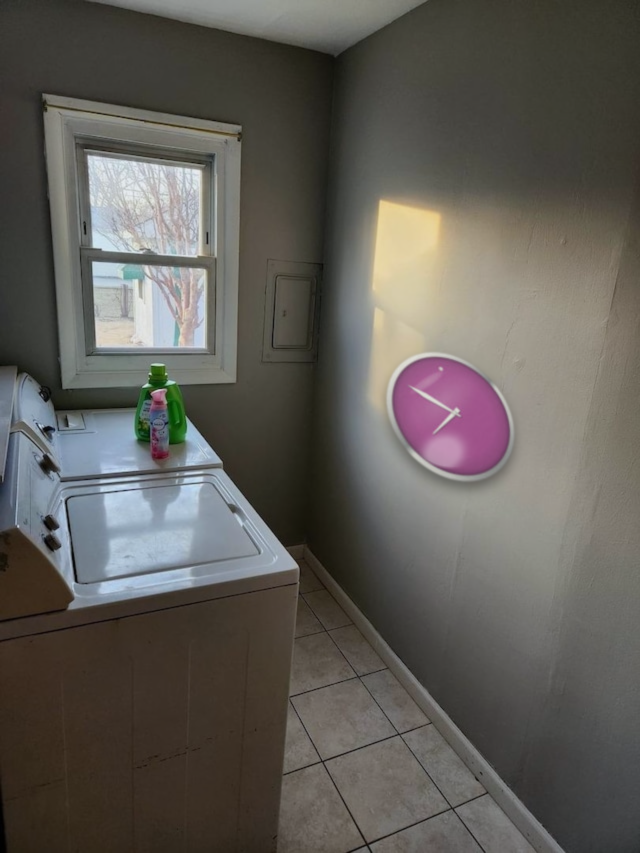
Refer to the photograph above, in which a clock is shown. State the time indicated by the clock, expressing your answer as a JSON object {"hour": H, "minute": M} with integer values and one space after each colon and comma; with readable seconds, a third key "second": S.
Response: {"hour": 7, "minute": 51}
